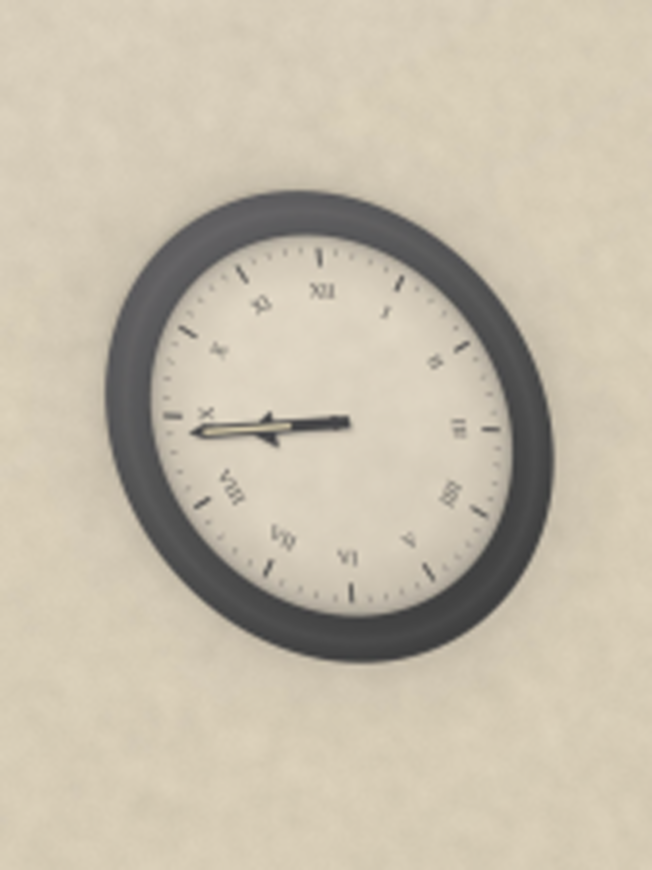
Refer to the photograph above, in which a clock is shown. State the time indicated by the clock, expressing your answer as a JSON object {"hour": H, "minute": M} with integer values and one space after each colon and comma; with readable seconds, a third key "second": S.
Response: {"hour": 8, "minute": 44}
